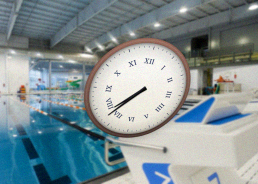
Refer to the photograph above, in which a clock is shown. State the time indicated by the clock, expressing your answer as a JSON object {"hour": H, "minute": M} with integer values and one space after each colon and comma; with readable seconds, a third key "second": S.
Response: {"hour": 7, "minute": 37}
